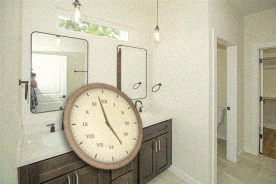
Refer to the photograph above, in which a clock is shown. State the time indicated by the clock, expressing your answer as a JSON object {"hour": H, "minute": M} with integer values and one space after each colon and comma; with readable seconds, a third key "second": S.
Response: {"hour": 4, "minute": 58}
